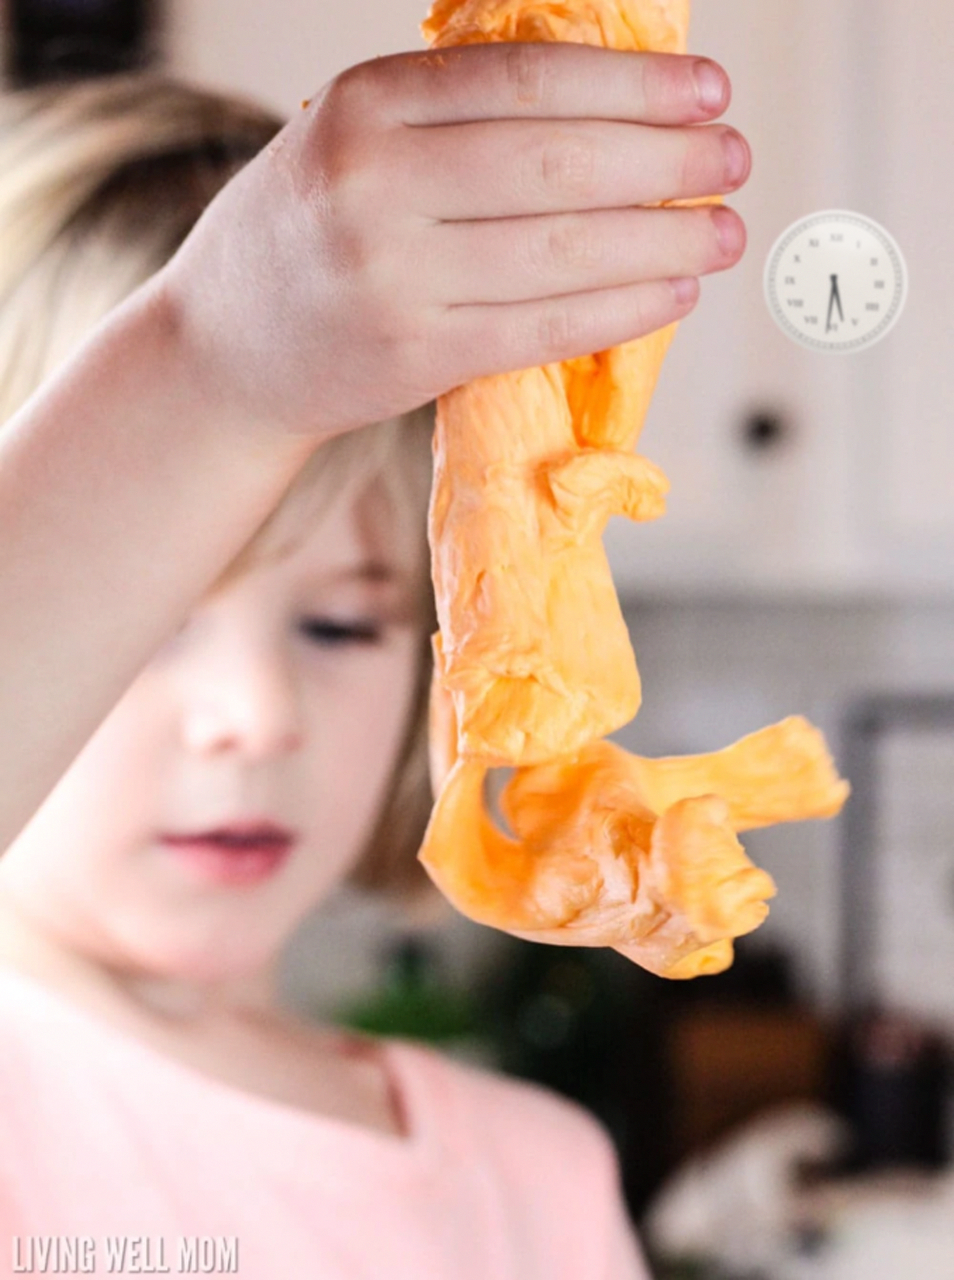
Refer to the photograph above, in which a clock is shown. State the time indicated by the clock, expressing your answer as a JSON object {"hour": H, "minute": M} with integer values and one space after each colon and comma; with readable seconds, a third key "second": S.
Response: {"hour": 5, "minute": 31}
